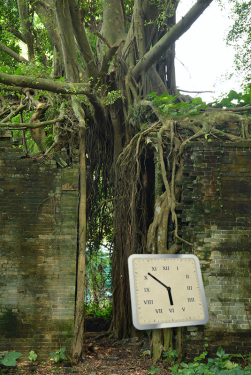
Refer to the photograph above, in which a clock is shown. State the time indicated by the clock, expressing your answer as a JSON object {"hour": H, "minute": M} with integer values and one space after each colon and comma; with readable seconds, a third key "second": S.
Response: {"hour": 5, "minute": 52}
